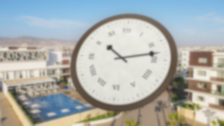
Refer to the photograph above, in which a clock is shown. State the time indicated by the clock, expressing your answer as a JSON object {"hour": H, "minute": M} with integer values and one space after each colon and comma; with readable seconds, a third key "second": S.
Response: {"hour": 10, "minute": 13}
